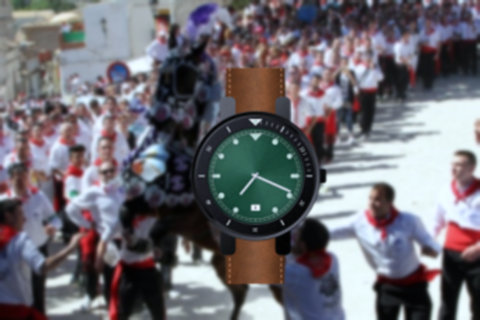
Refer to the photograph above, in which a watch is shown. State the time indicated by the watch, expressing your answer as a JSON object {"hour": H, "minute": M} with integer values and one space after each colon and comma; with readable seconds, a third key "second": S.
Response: {"hour": 7, "minute": 19}
